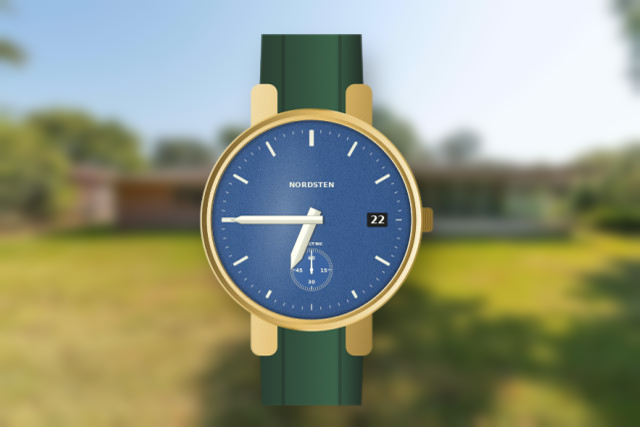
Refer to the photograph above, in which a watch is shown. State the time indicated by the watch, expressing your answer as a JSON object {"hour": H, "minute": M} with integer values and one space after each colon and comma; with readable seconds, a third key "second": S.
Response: {"hour": 6, "minute": 45}
